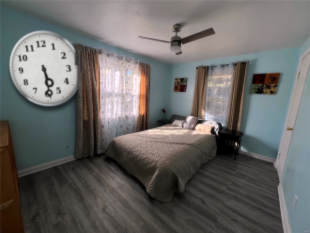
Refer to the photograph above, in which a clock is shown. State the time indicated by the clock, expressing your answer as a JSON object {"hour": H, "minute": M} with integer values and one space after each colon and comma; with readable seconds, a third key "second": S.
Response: {"hour": 5, "minute": 29}
